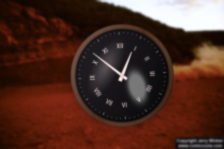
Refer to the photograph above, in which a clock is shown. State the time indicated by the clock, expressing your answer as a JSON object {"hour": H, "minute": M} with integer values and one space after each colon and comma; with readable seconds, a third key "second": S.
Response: {"hour": 12, "minute": 52}
